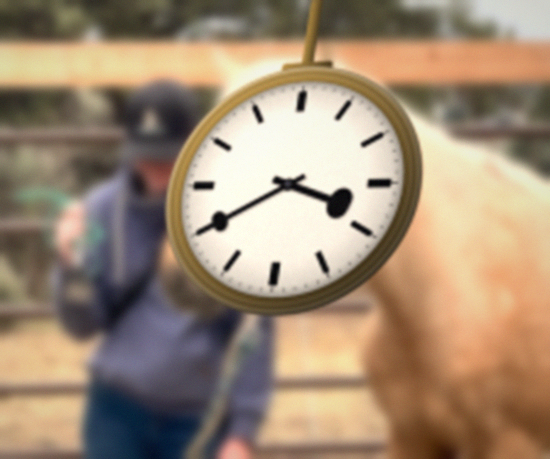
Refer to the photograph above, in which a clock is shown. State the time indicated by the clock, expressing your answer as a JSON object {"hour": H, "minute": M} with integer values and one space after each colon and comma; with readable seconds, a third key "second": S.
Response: {"hour": 3, "minute": 40}
